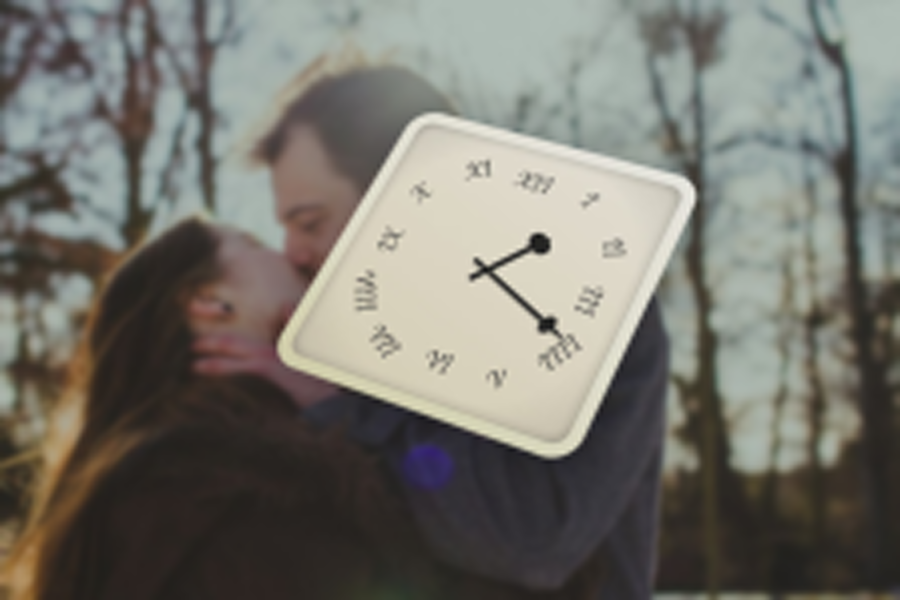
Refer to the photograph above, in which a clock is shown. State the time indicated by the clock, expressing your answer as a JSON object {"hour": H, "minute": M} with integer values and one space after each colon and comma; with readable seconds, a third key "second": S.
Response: {"hour": 1, "minute": 19}
